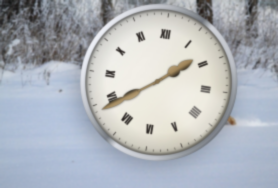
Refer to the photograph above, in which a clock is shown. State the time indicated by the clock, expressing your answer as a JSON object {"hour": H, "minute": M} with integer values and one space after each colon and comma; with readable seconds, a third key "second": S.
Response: {"hour": 1, "minute": 39}
